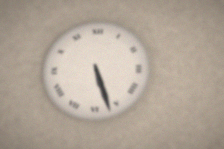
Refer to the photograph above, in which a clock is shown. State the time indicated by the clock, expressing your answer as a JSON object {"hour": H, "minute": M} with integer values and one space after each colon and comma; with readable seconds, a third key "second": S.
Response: {"hour": 5, "minute": 27}
